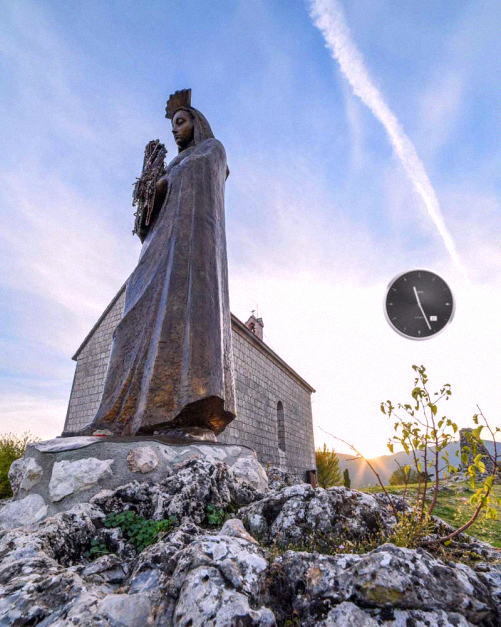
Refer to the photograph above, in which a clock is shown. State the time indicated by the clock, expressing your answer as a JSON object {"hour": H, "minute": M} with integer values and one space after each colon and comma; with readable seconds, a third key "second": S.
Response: {"hour": 11, "minute": 26}
